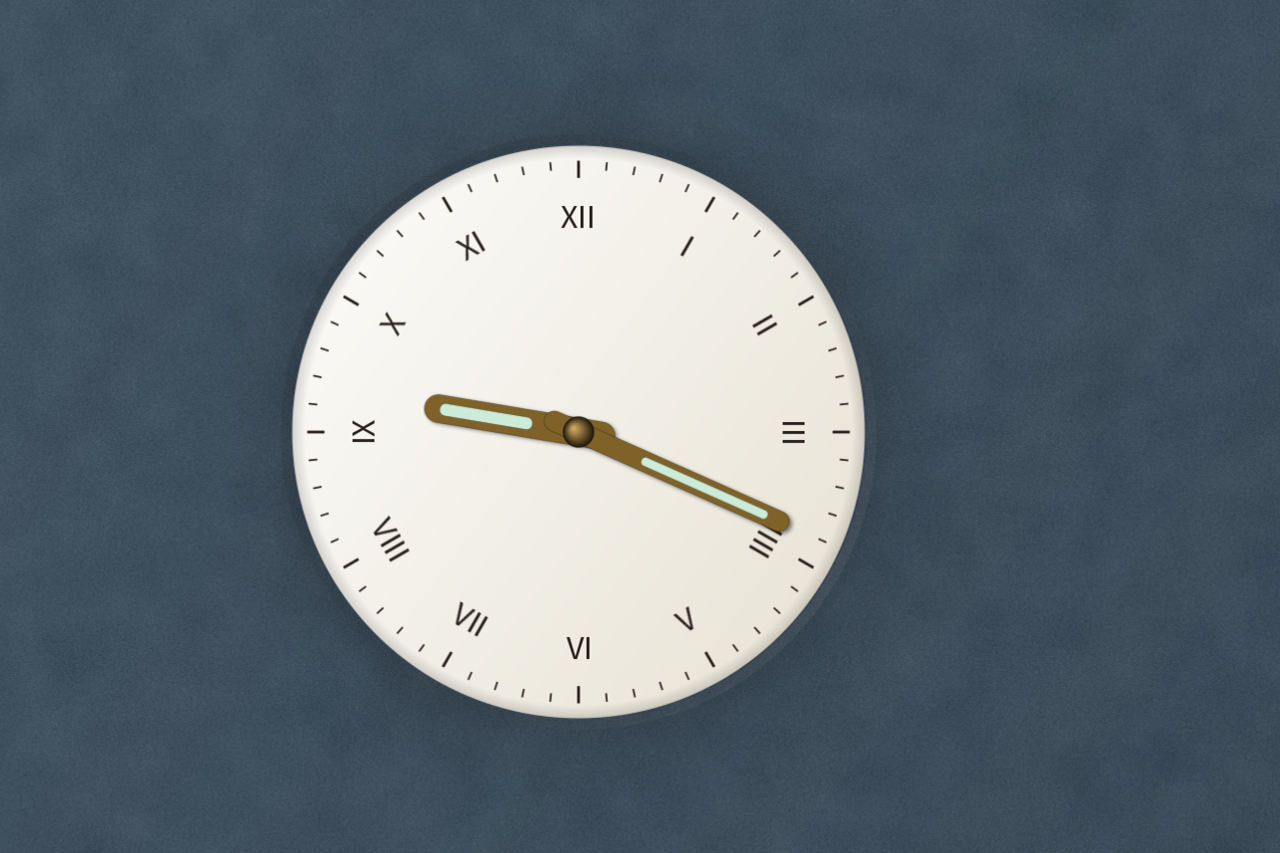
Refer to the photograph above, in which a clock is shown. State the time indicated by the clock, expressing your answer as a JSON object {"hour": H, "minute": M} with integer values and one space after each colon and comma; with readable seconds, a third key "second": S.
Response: {"hour": 9, "minute": 19}
